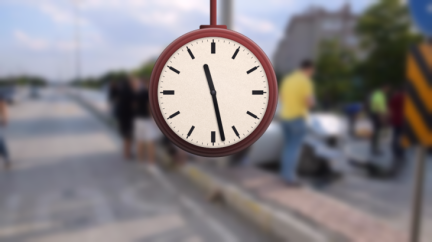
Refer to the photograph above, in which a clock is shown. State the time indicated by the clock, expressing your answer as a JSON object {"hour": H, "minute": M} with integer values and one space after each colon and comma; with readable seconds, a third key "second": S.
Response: {"hour": 11, "minute": 28}
